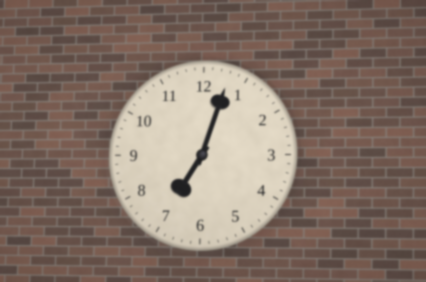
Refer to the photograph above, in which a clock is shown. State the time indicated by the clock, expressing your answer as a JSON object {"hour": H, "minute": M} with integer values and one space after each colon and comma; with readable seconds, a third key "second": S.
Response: {"hour": 7, "minute": 3}
